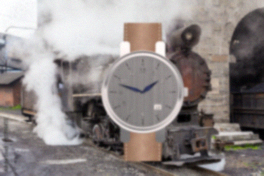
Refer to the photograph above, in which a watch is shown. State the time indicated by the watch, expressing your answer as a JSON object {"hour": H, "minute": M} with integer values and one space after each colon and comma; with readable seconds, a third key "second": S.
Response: {"hour": 1, "minute": 48}
